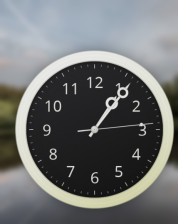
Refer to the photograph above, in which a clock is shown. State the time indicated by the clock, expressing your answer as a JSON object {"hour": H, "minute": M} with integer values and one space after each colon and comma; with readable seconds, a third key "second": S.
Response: {"hour": 1, "minute": 6, "second": 14}
